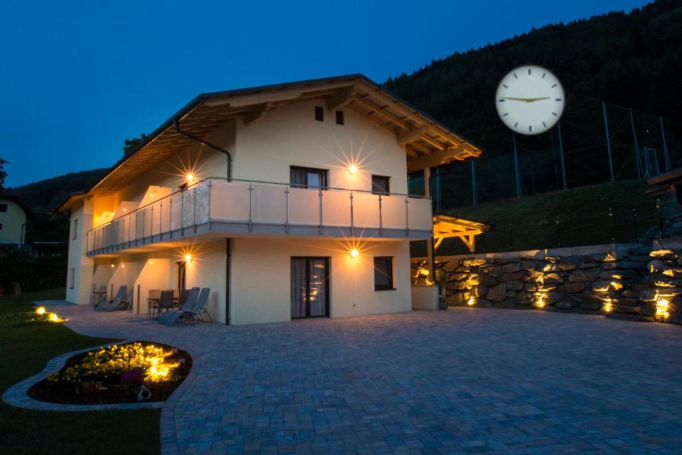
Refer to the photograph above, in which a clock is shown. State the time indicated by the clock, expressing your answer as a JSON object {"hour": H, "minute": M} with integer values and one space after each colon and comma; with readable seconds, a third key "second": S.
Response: {"hour": 2, "minute": 46}
